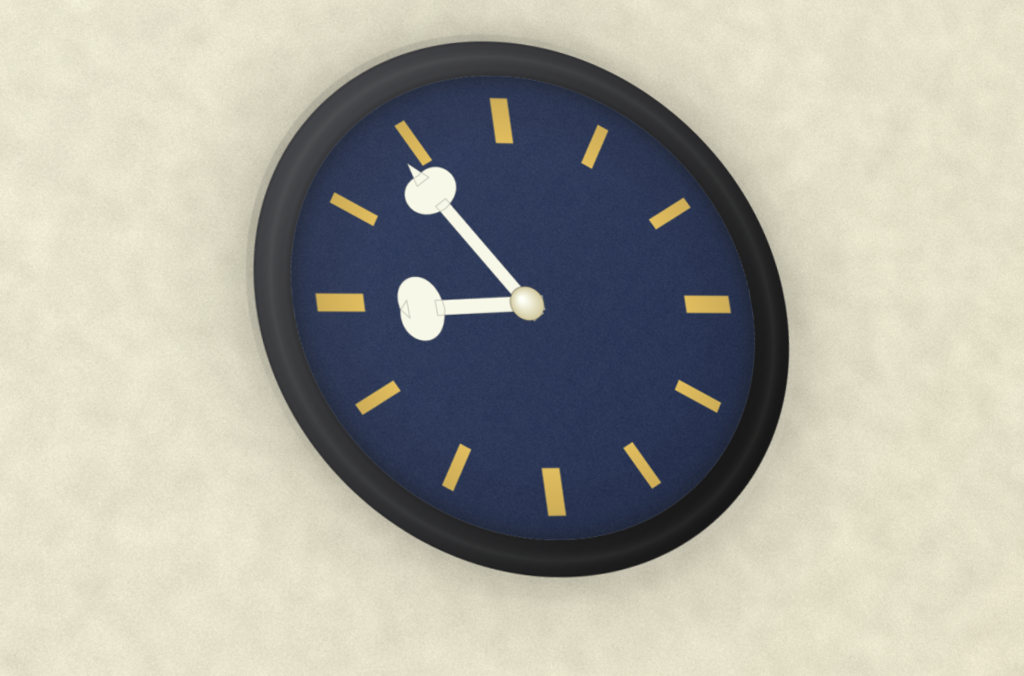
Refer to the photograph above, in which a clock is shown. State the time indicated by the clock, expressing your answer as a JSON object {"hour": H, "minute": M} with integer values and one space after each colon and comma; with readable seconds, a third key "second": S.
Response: {"hour": 8, "minute": 54}
